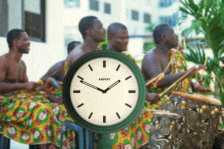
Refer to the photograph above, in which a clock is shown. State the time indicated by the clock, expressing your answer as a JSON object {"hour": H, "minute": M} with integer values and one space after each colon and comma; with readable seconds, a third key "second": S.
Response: {"hour": 1, "minute": 49}
